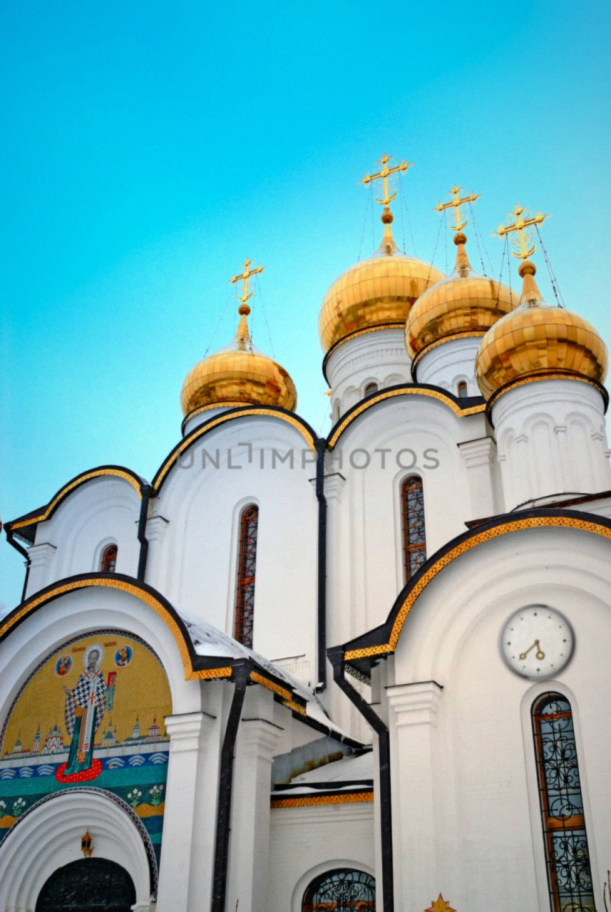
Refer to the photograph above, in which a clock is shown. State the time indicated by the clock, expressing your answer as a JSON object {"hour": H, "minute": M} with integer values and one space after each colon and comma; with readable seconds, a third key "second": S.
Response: {"hour": 5, "minute": 38}
